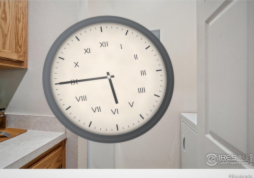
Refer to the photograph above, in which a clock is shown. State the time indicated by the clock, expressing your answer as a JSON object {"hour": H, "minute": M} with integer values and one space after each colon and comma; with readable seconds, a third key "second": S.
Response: {"hour": 5, "minute": 45}
